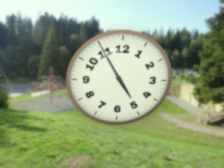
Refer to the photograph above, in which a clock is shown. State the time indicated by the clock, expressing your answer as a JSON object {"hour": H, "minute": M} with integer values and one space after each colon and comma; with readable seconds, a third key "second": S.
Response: {"hour": 4, "minute": 55}
